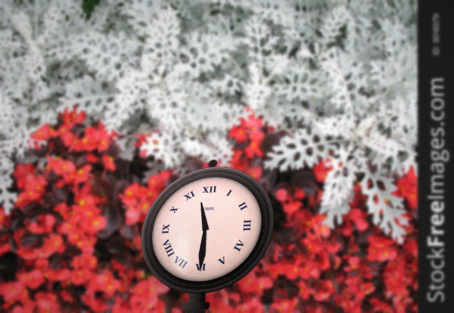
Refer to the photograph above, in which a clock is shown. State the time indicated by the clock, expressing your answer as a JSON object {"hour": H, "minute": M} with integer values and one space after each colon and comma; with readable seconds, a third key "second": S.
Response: {"hour": 11, "minute": 30}
